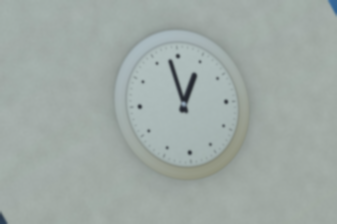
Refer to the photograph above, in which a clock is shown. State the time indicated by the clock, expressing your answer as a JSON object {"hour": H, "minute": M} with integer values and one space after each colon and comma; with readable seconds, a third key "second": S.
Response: {"hour": 12, "minute": 58}
